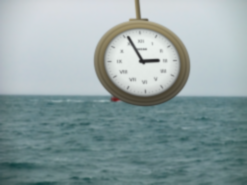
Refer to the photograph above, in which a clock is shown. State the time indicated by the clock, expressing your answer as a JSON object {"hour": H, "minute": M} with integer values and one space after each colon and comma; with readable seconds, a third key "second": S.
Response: {"hour": 2, "minute": 56}
